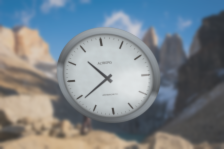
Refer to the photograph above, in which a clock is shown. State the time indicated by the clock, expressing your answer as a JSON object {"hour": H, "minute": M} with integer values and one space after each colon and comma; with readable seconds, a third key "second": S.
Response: {"hour": 10, "minute": 39}
